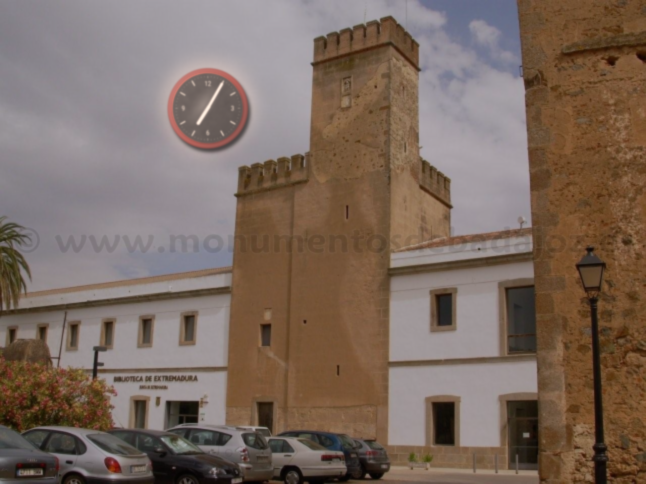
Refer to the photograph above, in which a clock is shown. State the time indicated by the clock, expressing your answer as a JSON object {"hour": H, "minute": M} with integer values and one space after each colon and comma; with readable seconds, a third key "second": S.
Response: {"hour": 7, "minute": 5}
